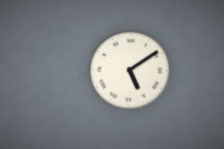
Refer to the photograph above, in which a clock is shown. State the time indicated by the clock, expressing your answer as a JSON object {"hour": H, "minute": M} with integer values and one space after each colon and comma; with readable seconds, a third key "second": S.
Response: {"hour": 5, "minute": 9}
